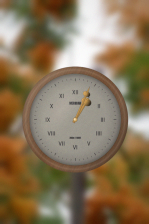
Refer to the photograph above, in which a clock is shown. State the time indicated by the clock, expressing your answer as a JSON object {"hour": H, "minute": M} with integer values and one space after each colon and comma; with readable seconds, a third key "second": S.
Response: {"hour": 1, "minute": 4}
